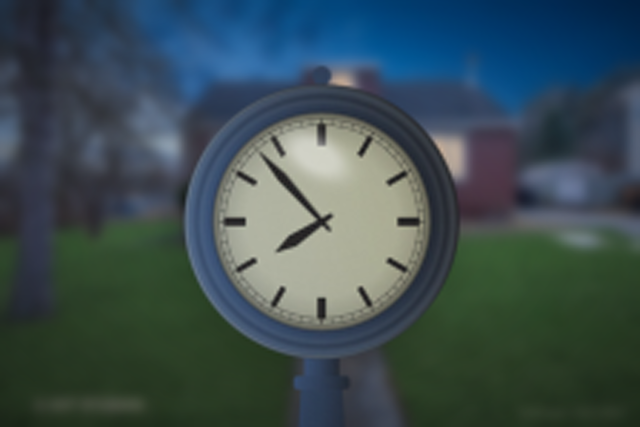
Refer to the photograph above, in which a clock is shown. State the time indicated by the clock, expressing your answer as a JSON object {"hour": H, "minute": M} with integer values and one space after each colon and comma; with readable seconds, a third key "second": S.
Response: {"hour": 7, "minute": 53}
